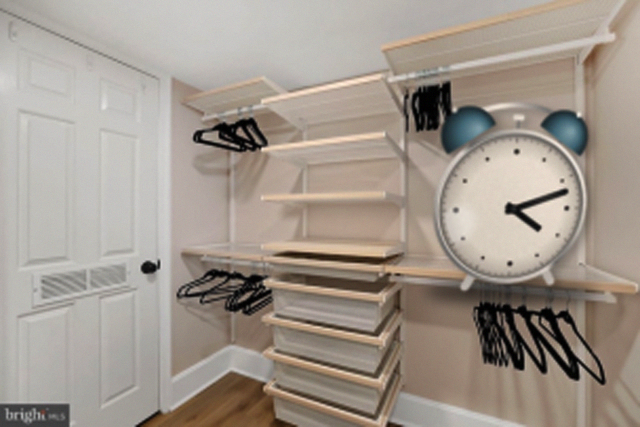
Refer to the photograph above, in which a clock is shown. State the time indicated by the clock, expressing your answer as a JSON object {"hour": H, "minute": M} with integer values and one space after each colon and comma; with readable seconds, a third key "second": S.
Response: {"hour": 4, "minute": 12}
